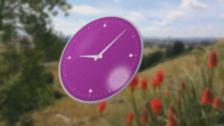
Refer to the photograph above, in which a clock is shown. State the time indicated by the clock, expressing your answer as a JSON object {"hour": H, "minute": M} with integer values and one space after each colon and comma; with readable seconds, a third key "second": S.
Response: {"hour": 9, "minute": 7}
